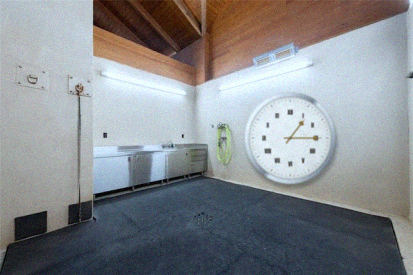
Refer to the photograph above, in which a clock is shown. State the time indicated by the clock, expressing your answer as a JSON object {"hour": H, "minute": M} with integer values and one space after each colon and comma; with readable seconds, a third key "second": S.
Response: {"hour": 1, "minute": 15}
